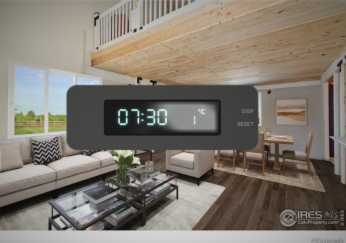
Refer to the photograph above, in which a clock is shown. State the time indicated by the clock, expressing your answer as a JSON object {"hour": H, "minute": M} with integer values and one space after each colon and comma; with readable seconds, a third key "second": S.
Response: {"hour": 7, "minute": 30}
